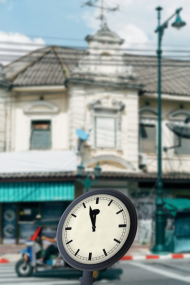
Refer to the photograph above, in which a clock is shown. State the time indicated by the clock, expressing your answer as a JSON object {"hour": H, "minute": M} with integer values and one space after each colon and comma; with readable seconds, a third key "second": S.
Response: {"hour": 11, "minute": 57}
